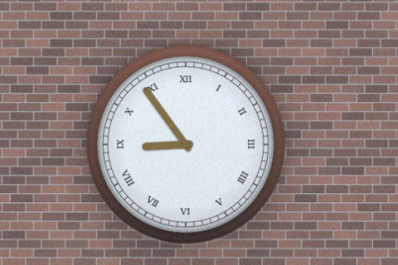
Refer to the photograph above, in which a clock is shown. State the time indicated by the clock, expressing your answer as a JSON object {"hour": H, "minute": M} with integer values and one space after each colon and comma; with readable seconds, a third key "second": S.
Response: {"hour": 8, "minute": 54}
